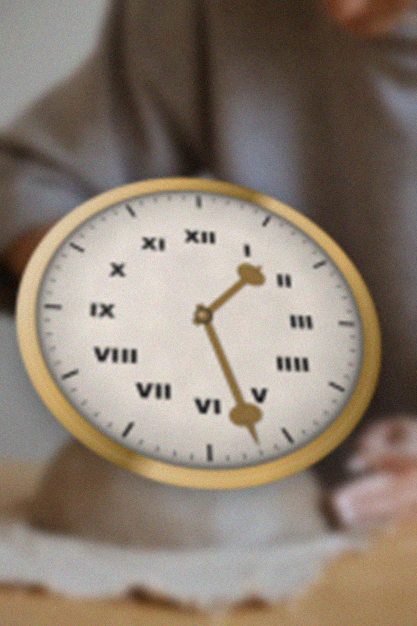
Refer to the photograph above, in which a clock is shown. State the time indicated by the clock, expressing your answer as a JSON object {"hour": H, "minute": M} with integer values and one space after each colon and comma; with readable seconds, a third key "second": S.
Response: {"hour": 1, "minute": 27}
